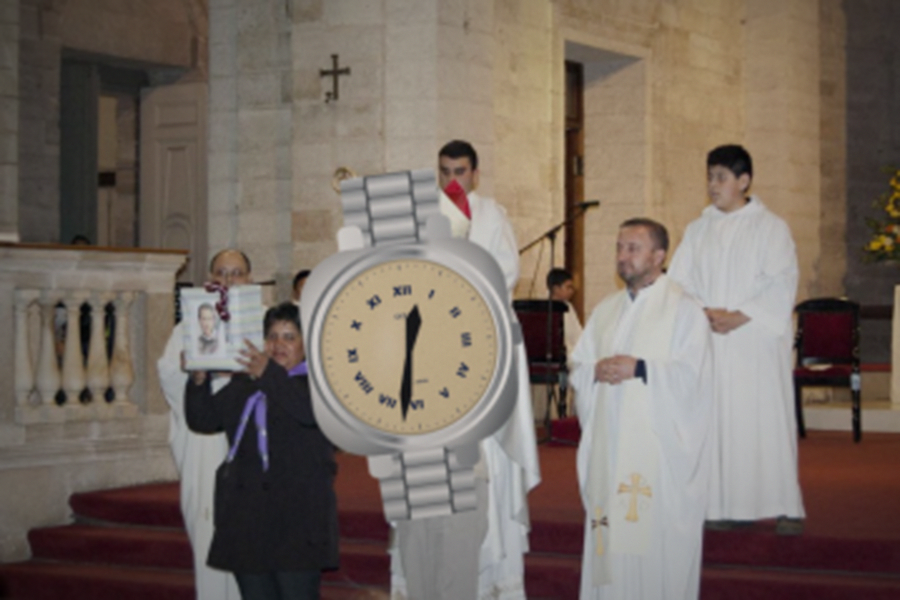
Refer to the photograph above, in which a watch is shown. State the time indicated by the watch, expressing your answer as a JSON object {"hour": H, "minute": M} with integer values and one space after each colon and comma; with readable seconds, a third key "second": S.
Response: {"hour": 12, "minute": 32}
